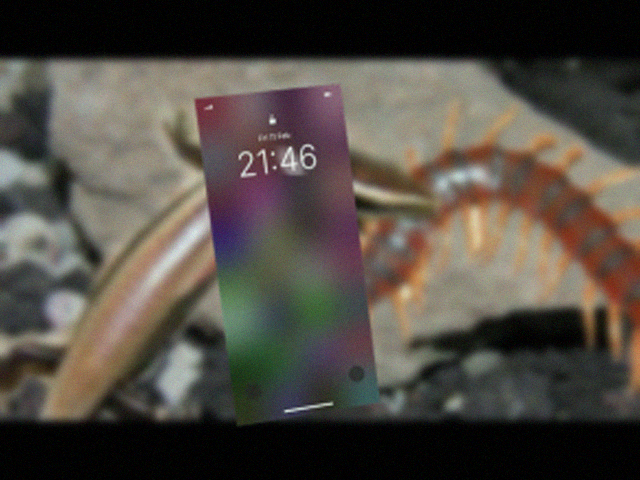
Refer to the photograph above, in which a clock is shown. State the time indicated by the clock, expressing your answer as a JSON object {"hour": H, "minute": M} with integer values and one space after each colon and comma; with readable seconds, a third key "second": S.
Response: {"hour": 21, "minute": 46}
